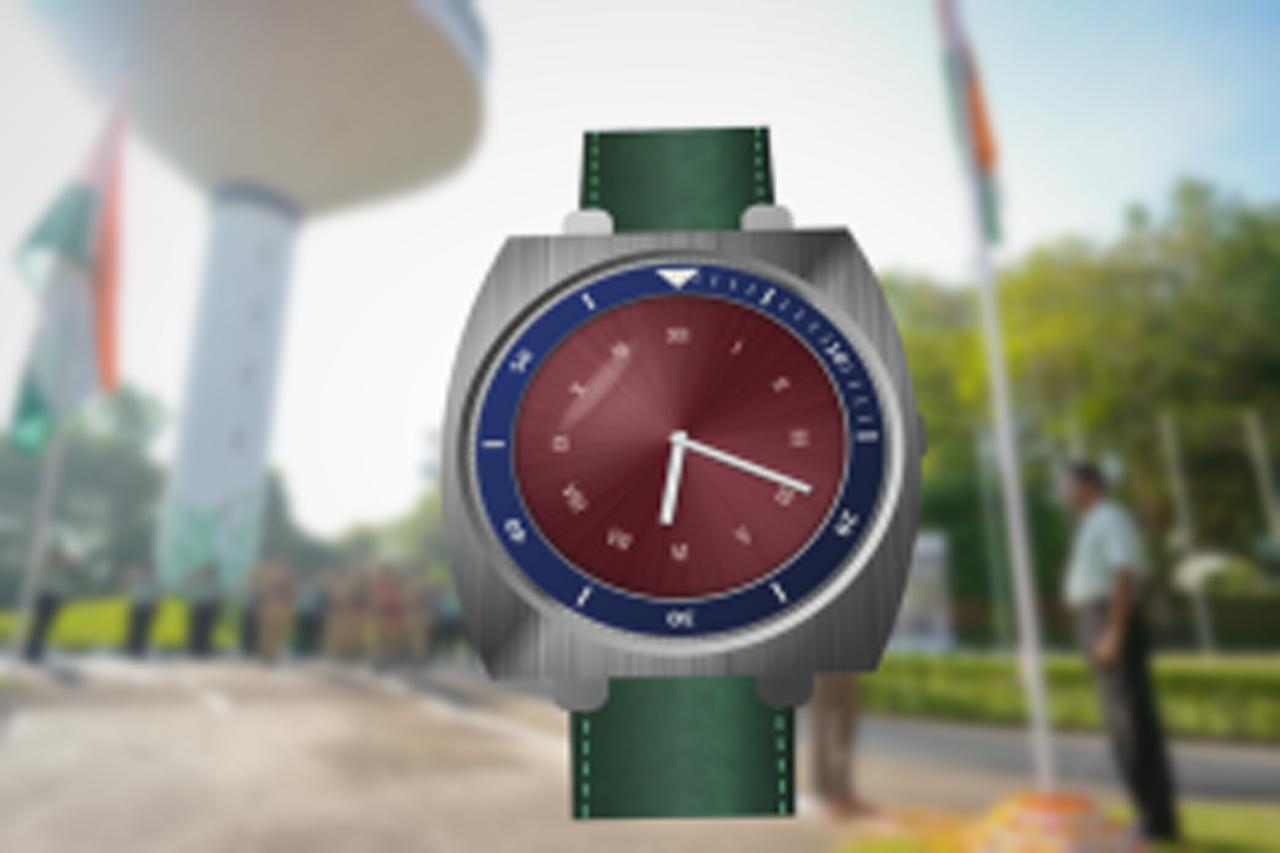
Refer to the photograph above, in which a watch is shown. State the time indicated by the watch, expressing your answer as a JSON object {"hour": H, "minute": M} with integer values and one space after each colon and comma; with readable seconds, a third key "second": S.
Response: {"hour": 6, "minute": 19}
